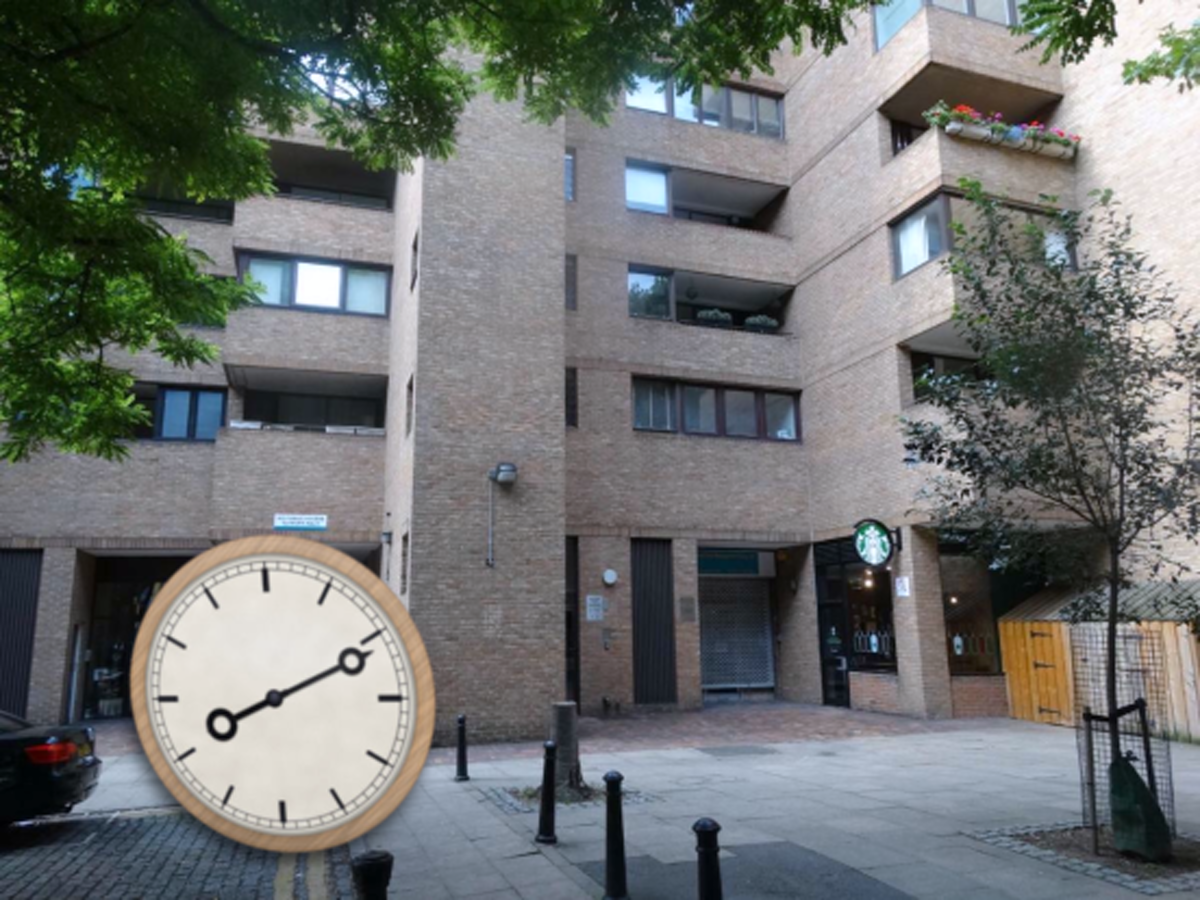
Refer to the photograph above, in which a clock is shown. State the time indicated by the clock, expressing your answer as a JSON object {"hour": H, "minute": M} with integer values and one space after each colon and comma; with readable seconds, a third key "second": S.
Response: {"hour": 8, "minute": 11}
